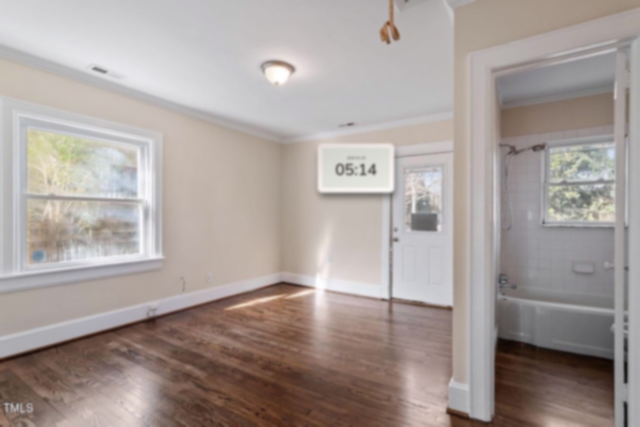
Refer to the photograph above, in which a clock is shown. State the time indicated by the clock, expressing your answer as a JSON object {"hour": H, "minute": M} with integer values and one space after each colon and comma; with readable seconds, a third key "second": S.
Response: {"hour": 5, "minute": 14}
